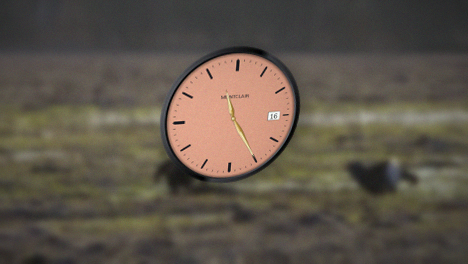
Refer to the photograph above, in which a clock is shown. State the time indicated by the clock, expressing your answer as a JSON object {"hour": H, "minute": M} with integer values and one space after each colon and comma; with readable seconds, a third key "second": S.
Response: {"hour": 11, "minute": 25}
